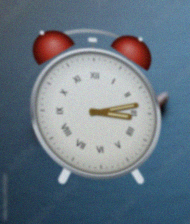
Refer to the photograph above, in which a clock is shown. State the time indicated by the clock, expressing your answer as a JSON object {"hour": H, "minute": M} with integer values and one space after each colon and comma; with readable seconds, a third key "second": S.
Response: {"hour": 3, "minute": 13}
